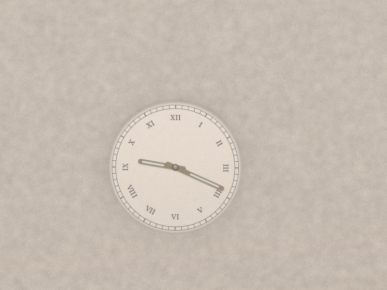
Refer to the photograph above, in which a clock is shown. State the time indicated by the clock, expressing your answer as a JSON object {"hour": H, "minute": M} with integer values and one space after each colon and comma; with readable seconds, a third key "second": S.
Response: {"hour": 9, "minute": 19}
